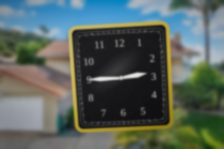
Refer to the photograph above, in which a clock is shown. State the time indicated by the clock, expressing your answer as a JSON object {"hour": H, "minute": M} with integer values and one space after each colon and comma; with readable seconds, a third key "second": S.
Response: {"hour": 2, "minute": 45}
